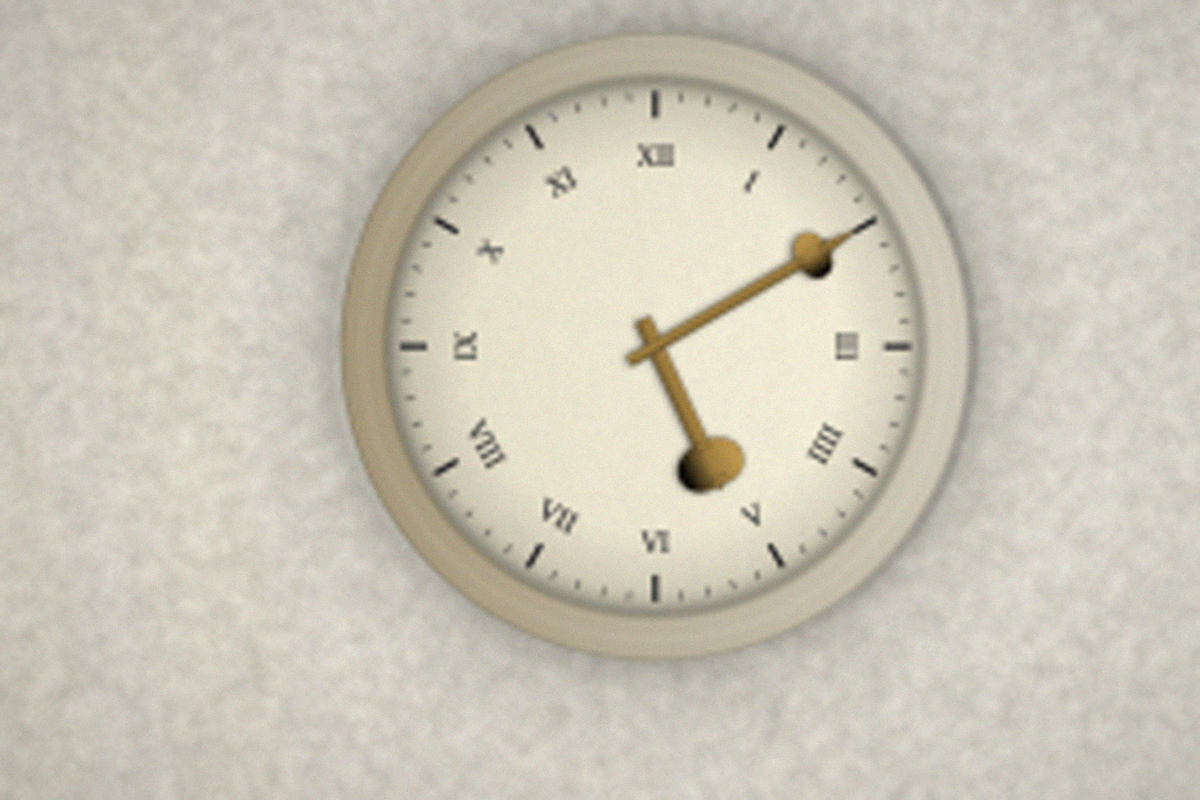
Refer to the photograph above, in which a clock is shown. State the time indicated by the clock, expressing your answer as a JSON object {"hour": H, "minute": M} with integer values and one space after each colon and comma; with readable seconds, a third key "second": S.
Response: {"hour": 5, "minute": 10}
